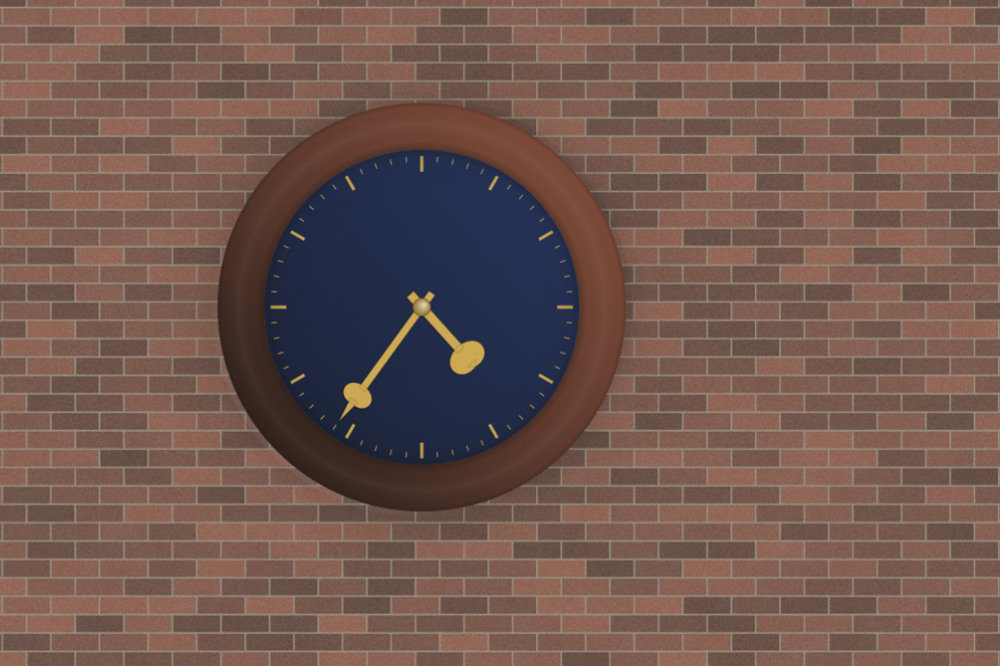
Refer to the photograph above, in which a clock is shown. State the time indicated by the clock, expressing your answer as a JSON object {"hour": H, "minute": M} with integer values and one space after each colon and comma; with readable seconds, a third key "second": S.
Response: {"hour": 4, "minute": 36}
